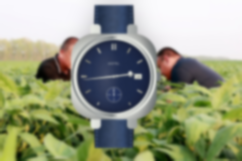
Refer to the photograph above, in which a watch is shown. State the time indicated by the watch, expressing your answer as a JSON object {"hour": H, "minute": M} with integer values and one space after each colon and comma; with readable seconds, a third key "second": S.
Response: {"hour": 2, "minute": 44}
